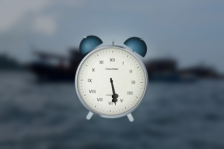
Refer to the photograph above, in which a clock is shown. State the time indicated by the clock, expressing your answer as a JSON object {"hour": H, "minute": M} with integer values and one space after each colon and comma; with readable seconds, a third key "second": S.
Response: {"hour": 5, "minute": 28}
